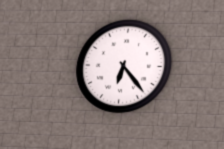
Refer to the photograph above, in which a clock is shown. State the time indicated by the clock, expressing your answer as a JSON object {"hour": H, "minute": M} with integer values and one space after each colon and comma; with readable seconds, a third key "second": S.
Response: {"hour": 6, "minute": 23}
